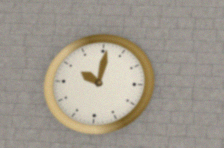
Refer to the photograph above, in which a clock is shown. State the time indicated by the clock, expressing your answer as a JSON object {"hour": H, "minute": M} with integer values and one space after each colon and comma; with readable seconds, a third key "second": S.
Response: {"hour": 10, "minute": 1}
